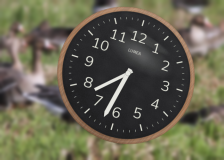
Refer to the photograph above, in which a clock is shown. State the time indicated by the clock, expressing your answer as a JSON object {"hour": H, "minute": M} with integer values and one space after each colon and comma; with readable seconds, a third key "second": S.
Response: {"hour": 7, "minute": 32}
